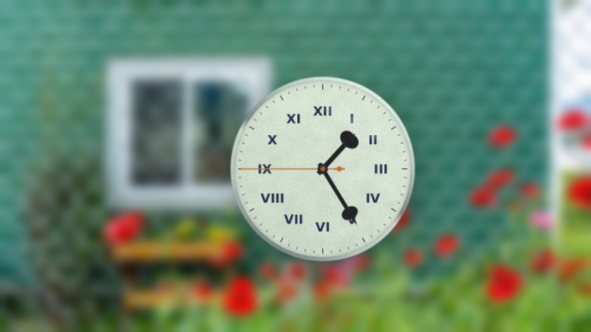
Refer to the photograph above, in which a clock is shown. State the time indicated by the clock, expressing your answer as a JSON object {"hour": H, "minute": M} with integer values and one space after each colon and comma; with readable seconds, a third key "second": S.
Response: {"hour": 1, "minute": 24, "second": 45}
